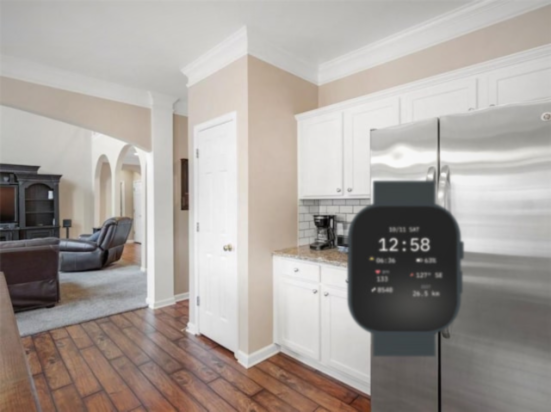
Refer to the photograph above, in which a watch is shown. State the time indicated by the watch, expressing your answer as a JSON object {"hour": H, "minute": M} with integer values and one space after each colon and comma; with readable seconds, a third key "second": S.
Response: {"hour": 12, "minute": 58}
